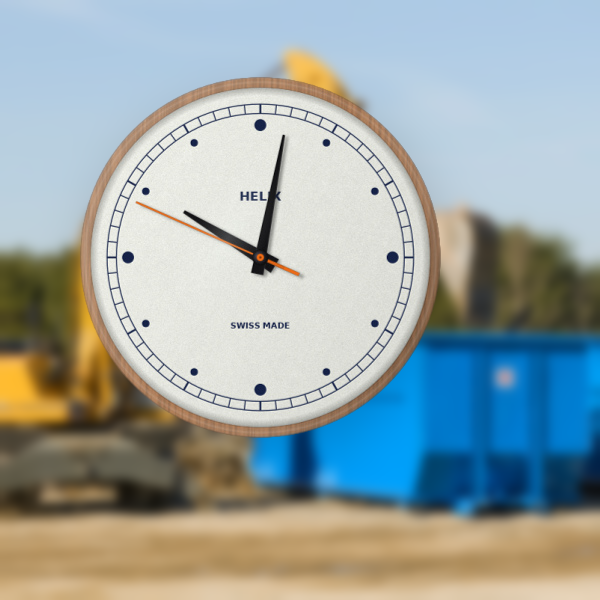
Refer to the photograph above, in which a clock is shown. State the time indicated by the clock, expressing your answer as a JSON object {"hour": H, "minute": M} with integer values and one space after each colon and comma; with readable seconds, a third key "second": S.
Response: {"hour": 10, "minute": 1, "second": 49}
